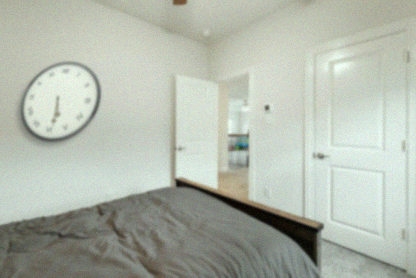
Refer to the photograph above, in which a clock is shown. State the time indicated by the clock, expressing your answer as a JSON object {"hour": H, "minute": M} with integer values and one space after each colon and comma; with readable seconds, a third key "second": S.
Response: {"hour": 5, "minute": 29}
